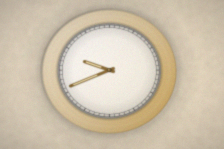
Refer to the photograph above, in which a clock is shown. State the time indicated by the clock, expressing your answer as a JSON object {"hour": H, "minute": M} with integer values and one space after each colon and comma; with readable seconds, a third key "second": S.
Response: {"hour": 9, "minute": 41}
